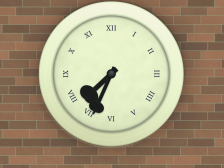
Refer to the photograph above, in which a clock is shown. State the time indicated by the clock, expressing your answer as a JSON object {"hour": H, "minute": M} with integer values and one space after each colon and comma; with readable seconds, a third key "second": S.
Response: {"hour": 7, "minute": 34}
